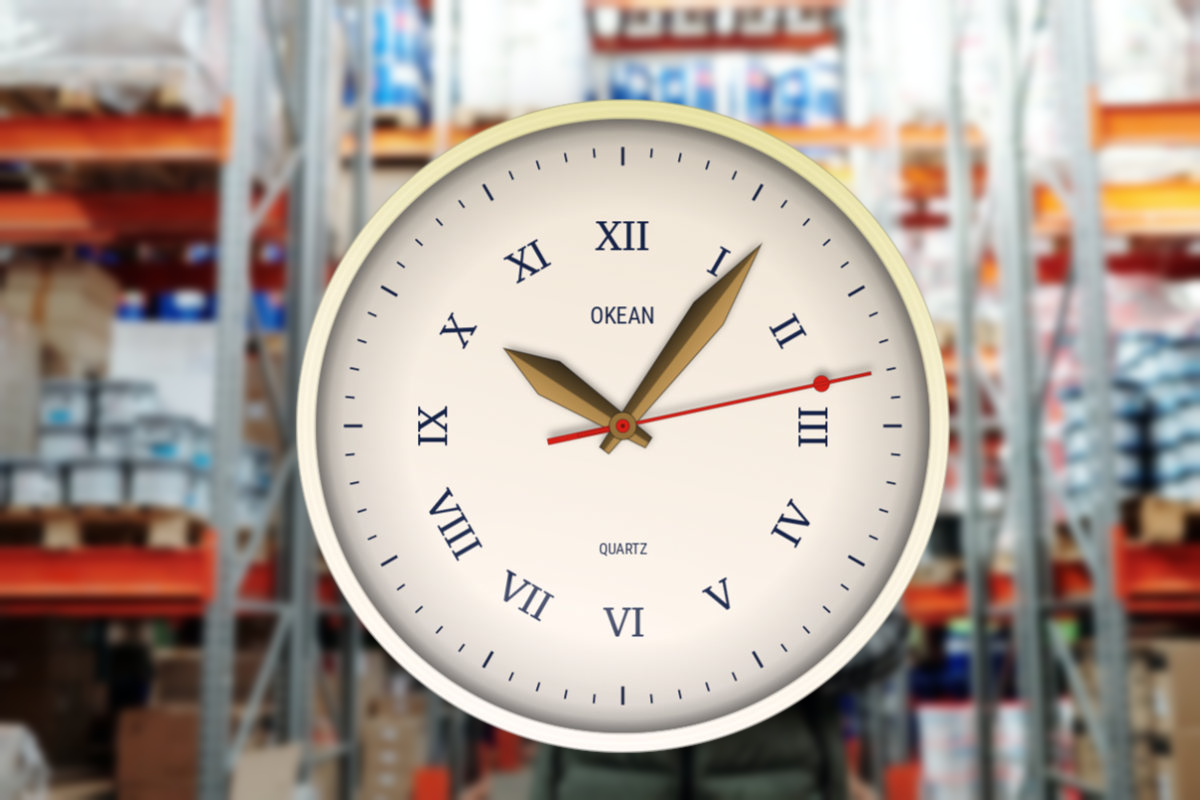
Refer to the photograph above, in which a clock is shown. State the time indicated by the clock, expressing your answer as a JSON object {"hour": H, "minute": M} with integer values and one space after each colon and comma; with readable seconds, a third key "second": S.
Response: {"hour": 10, "minute": 6, "second": 13}
